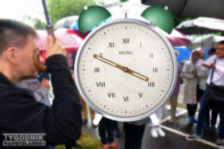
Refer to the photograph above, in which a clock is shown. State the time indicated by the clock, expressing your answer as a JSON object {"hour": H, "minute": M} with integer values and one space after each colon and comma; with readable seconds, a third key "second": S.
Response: {"hour": 3, "minute": 49}
